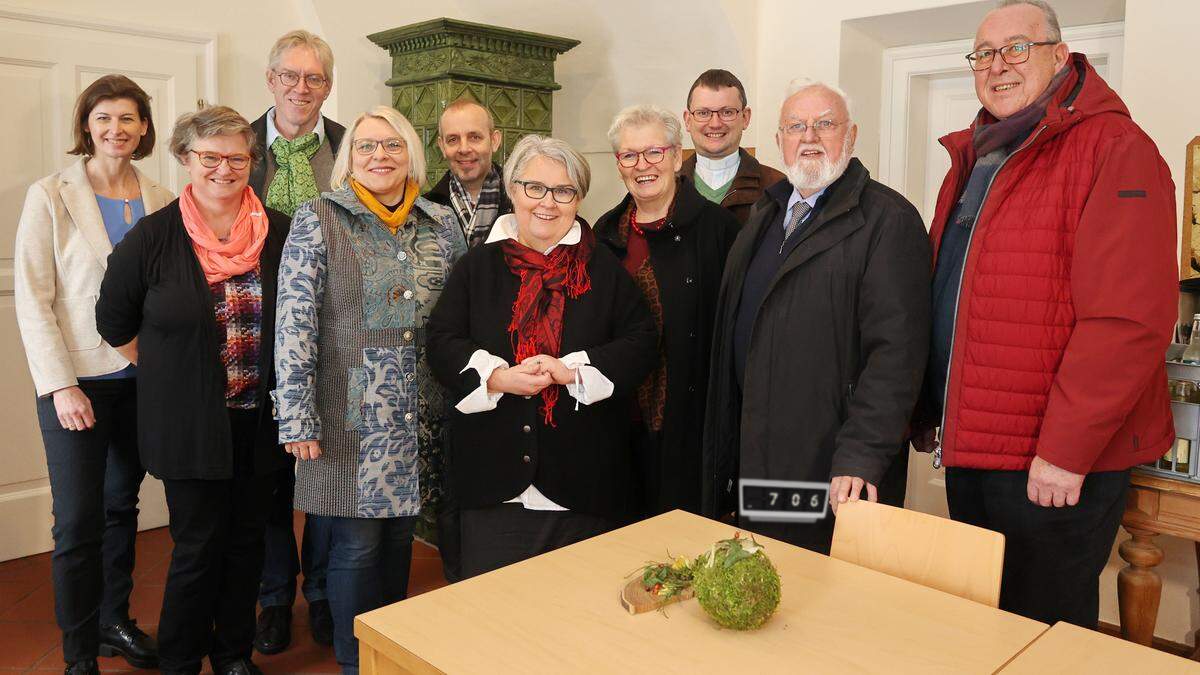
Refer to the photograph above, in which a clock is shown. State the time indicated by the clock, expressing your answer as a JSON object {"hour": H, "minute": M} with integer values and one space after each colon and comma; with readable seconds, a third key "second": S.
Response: {"hour": 7, "minute": 6}
